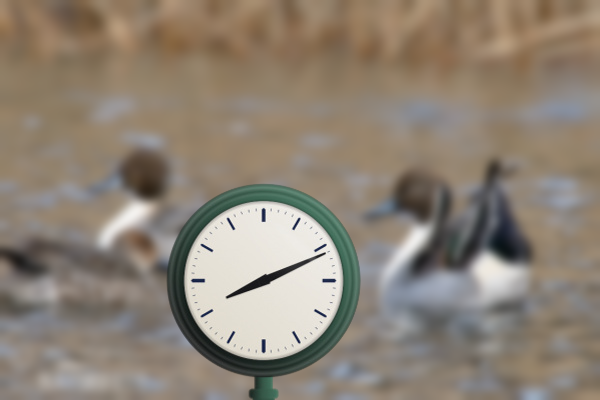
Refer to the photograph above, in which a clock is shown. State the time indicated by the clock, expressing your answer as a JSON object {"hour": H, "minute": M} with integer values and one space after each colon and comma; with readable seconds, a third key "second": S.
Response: {"hour": 8, "minute": 11}
